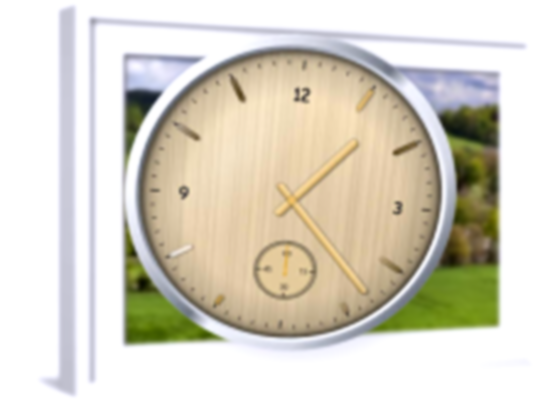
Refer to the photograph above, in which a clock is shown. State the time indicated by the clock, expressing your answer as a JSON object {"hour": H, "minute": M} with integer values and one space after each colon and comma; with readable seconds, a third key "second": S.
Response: {"hour": 1, "minute": 23}
